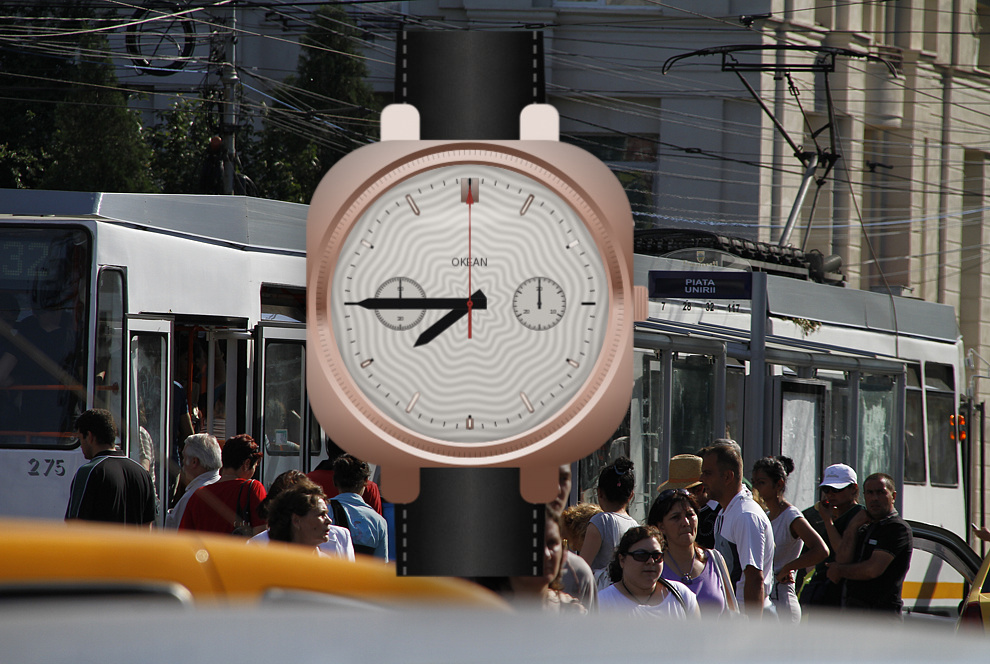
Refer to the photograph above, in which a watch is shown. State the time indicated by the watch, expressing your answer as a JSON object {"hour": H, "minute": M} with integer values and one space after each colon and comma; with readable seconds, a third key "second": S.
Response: {"hour": 7, "minute": 45}
